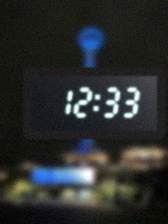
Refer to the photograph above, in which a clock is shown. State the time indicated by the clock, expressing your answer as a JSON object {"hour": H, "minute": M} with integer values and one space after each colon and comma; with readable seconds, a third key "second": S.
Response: {"hour": 12, "minute": 33}
